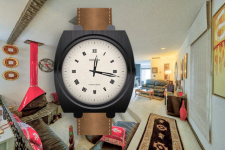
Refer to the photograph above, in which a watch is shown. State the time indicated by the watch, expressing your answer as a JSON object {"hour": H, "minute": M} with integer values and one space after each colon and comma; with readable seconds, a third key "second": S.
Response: {"hour": 12, "minute": 17}
